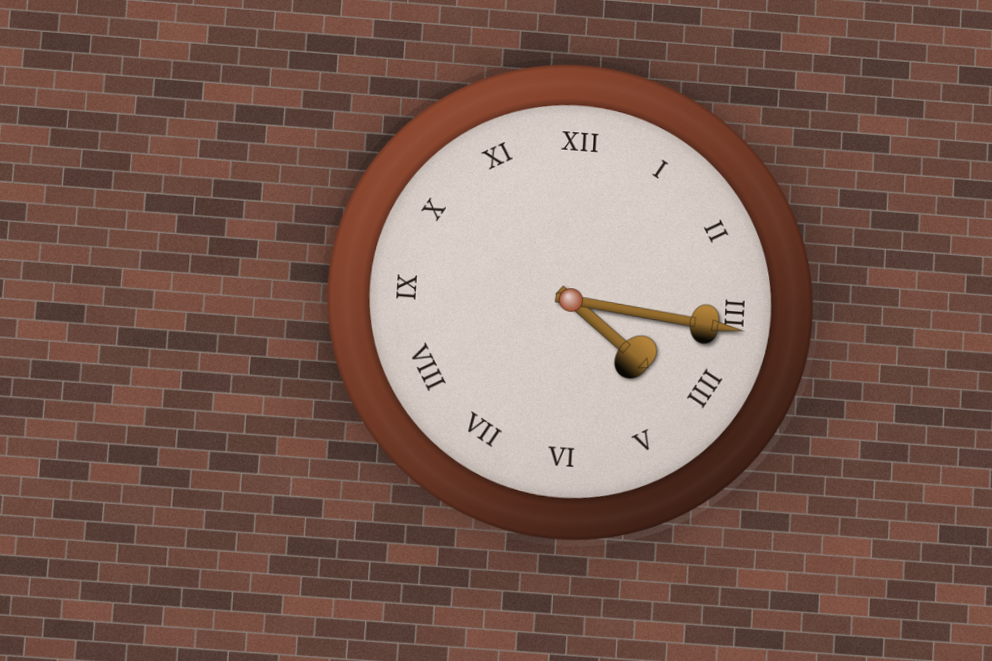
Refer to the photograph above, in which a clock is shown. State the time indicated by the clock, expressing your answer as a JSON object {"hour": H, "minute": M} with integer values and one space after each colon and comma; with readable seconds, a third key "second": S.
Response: {"hour": 4, "minute": 16}
